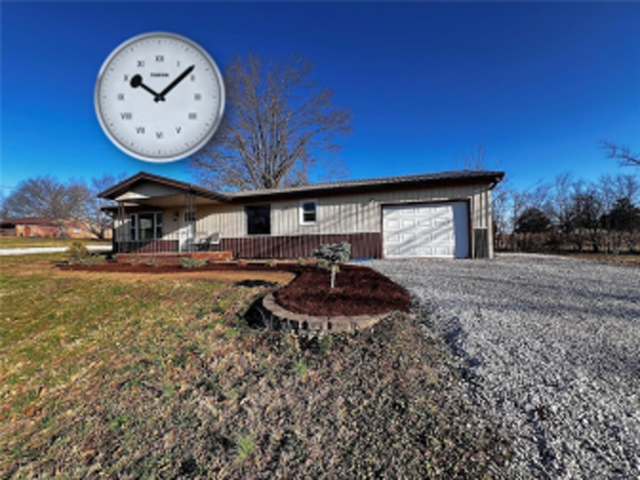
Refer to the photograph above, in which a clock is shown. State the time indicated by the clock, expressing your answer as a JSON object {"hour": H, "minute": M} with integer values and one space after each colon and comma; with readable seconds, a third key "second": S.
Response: {"hour": 10, "minute": 8}
